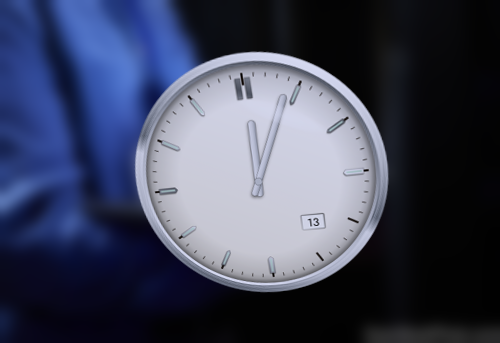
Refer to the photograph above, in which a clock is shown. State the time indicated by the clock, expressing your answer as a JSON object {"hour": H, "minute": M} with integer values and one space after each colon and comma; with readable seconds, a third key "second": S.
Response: {"hour": 12, "minute": 4}
